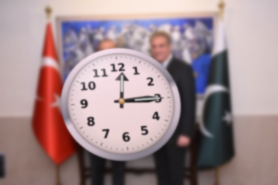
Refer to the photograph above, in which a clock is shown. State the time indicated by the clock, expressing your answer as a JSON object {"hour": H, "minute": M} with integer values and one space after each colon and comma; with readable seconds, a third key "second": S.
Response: {"hour": 12, "minute": 15}
